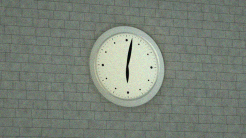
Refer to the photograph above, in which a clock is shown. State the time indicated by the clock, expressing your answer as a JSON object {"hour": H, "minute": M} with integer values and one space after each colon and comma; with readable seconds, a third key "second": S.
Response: {"hour": 6, "minute": 2}
